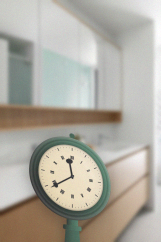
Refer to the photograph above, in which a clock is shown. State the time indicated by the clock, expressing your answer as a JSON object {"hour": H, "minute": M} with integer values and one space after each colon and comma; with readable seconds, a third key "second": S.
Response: {"hour": 11, "minute": 39}
